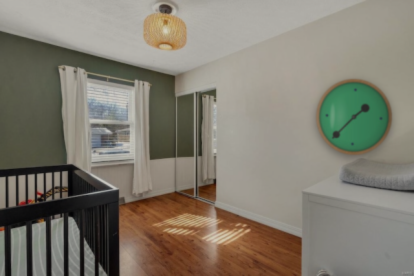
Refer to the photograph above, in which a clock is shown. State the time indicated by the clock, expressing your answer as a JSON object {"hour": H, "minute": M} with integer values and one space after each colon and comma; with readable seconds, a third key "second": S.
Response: {"hour": 1, "minute": 37}
